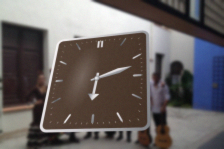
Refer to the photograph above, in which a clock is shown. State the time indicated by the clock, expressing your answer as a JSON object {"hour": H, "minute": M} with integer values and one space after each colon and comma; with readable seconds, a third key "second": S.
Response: {"hour": 6, "minute": 12}
